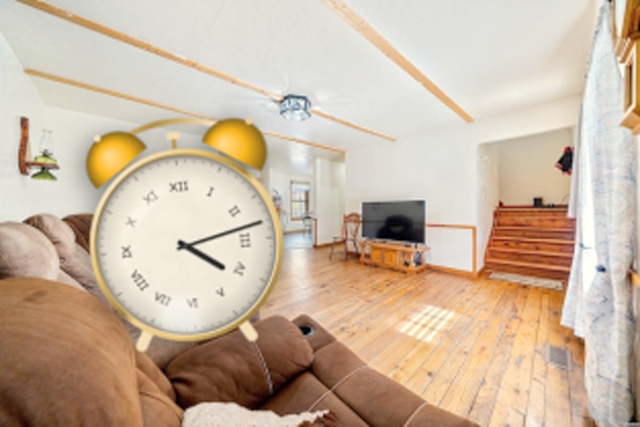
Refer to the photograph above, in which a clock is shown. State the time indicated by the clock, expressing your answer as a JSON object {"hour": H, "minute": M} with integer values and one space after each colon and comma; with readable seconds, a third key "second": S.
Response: {"hour": 4, "minute": 13}
